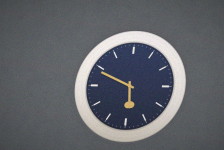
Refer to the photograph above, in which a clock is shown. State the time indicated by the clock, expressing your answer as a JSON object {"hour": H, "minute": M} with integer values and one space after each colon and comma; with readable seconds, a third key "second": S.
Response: {"hour": 5, "minute": 49}
